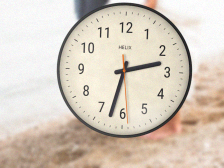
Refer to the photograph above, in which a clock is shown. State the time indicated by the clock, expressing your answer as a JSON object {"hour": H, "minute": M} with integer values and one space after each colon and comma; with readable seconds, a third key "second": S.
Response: {"hour": 2, "minute": 32, "second": 29}
